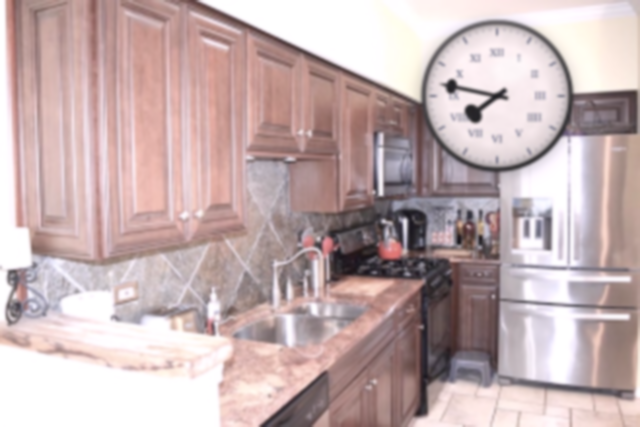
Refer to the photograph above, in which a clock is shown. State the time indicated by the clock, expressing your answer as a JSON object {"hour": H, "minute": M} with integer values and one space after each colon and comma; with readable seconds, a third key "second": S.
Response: {"hour": 7, "minute": 47}
